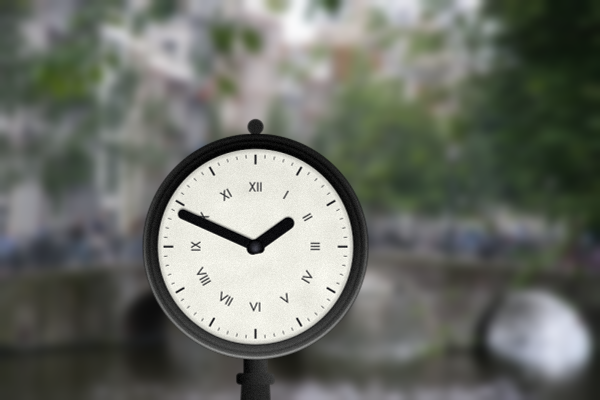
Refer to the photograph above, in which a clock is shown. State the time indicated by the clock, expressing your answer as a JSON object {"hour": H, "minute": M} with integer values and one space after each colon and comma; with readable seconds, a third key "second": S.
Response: {"hour": 1, "minute": 49}
